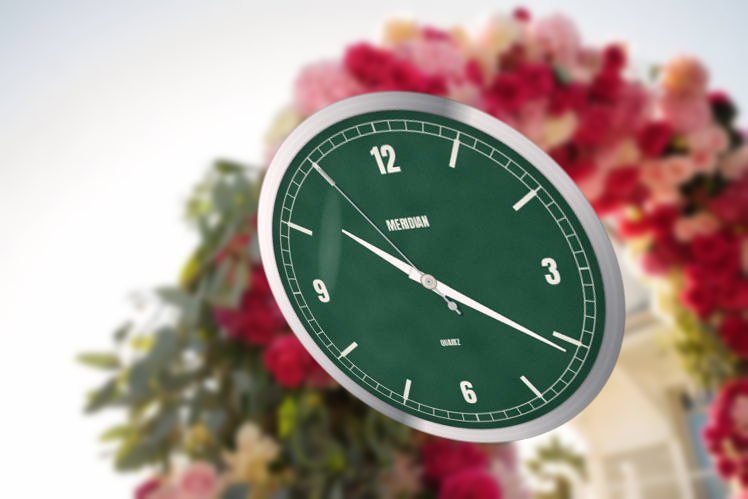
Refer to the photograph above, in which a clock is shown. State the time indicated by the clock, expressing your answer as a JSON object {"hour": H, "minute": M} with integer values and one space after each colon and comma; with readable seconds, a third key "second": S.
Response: {"hour": 10, "minute": 20, "second": 55}
